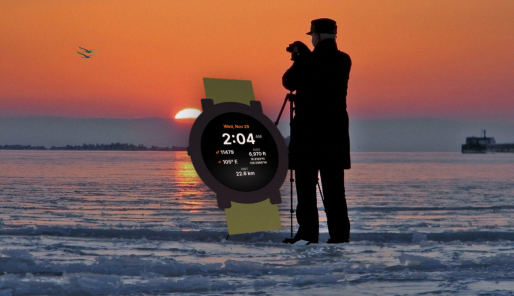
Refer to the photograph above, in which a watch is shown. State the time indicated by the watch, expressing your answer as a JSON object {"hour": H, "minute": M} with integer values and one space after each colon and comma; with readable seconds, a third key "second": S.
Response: {"hour": 2, "minute": 4}
